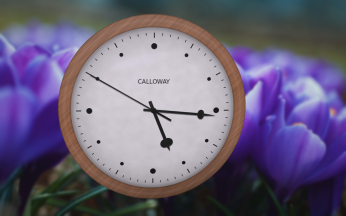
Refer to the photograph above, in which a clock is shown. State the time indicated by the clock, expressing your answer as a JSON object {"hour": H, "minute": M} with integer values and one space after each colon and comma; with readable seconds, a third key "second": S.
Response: {"hour": 5, "minute": 15, "second": 50}
